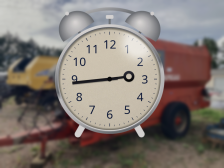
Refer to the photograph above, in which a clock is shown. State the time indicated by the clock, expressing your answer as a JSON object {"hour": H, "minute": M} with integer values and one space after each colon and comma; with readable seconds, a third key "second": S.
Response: {"hour": 2, "minute": 44}
